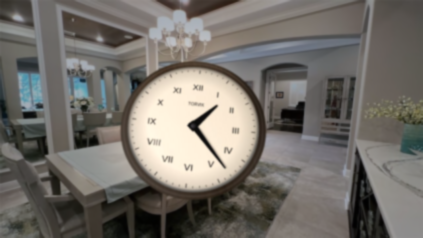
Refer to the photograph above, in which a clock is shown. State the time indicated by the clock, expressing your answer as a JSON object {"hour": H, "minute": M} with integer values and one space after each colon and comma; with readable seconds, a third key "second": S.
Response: {"hour": 1, "minute": 23}
